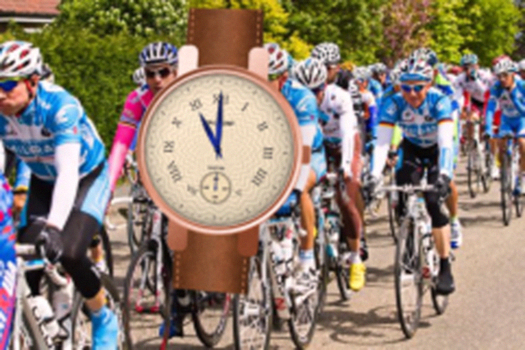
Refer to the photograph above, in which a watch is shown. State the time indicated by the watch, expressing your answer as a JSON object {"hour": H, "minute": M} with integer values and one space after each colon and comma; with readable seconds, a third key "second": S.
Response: {"hour": 11, "minute": 0}
